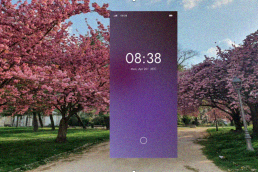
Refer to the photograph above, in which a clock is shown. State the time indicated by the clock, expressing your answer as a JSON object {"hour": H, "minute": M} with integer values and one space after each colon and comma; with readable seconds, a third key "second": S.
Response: {"hour": 8, "minute": 38}
